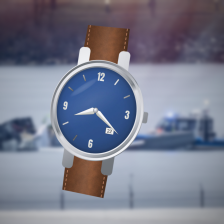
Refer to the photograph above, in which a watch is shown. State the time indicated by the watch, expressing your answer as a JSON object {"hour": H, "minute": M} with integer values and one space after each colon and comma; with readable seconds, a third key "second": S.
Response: {"hour": 8, "minute": 21}
